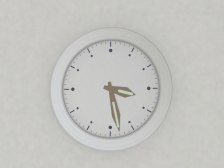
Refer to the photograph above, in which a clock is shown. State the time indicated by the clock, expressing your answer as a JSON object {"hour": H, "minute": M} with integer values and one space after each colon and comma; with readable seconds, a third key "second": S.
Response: {"hour": 3, "minute": 28}
